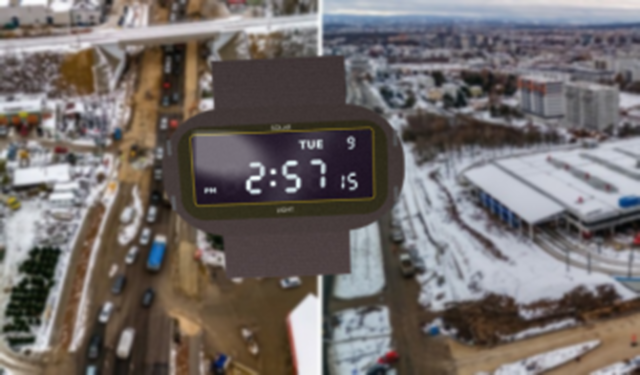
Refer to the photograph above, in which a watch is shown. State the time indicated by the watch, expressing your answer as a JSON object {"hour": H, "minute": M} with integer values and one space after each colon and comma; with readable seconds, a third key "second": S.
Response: {"hour": 2, "minute": 57, "second": 15}
